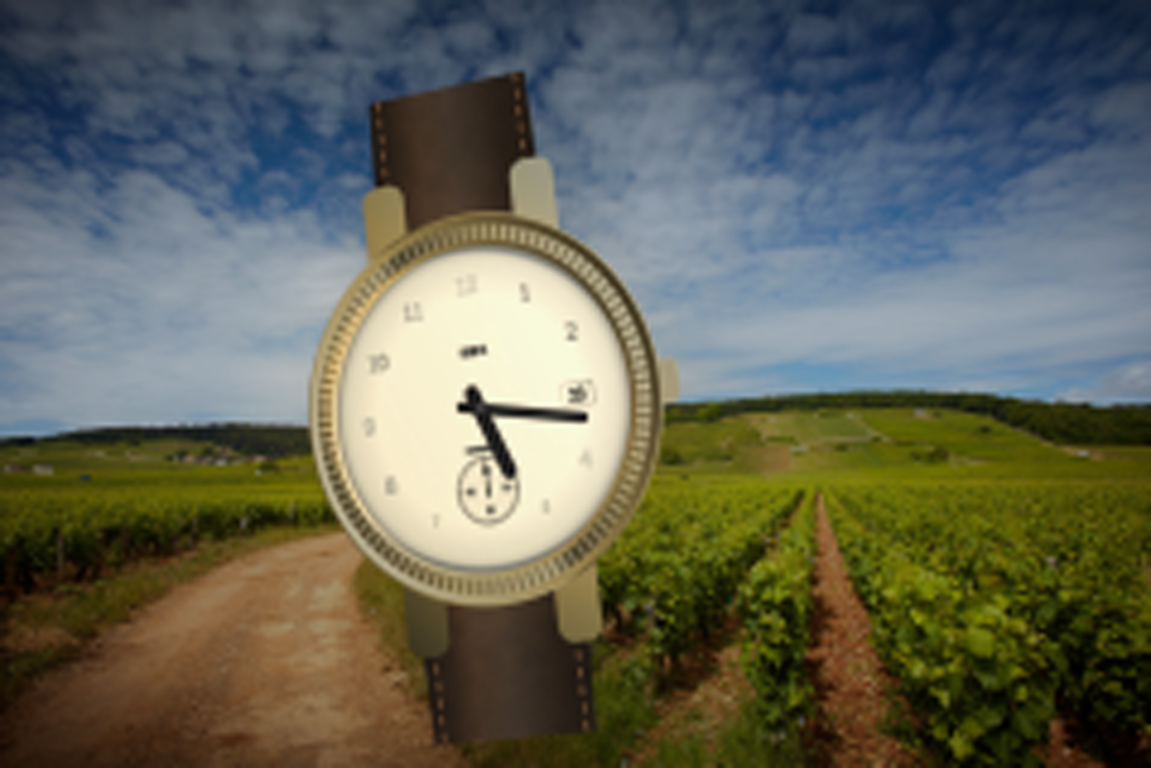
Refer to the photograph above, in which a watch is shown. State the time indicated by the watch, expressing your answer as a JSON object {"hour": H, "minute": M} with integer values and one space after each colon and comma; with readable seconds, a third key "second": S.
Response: {"hour": 5, "minute": 17}
